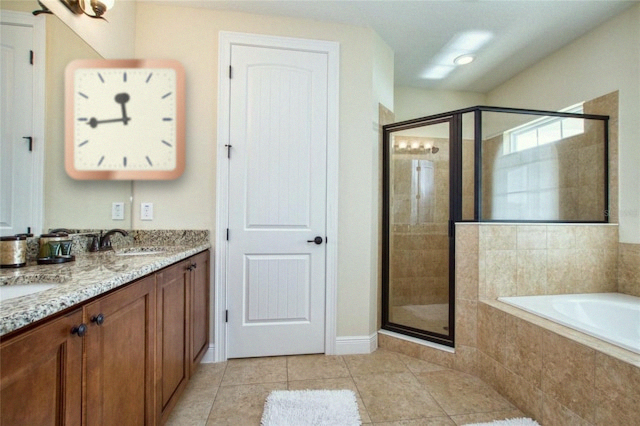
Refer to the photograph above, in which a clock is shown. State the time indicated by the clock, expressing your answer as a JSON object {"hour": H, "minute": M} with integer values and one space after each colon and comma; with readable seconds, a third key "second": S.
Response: {"hour": 11, "minute": 44}
